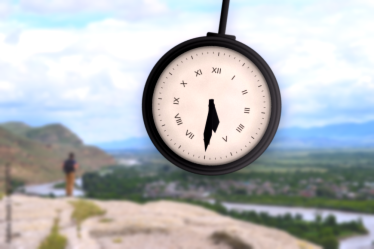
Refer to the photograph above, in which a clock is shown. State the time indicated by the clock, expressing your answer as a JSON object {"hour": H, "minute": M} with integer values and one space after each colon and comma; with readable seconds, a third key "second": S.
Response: {"hour": 5, "minute": 30}
